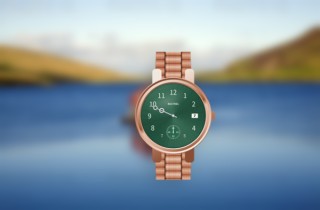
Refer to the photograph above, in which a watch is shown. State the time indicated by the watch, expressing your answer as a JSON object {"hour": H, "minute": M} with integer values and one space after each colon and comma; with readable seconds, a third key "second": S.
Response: {"hour": 9, "minute": 49}
